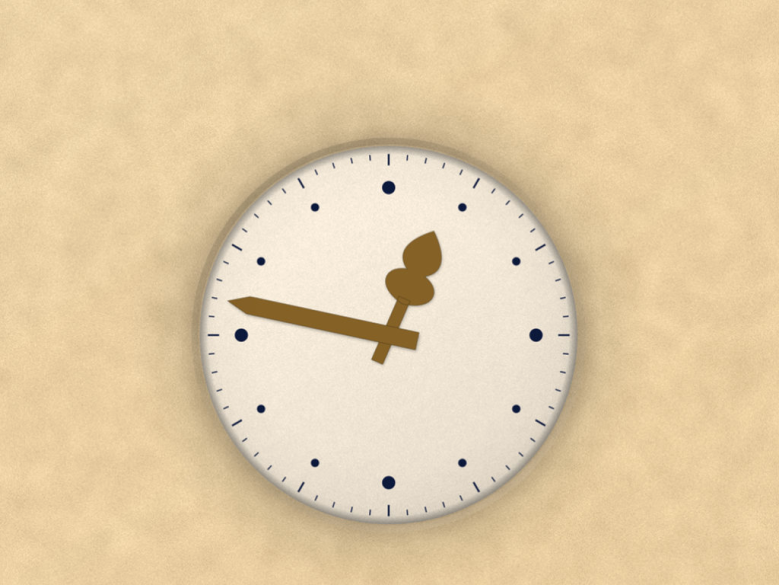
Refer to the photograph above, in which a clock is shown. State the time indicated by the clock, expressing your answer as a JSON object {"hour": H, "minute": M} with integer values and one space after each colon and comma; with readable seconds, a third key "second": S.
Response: {"hour": 12, "minute": 47}
